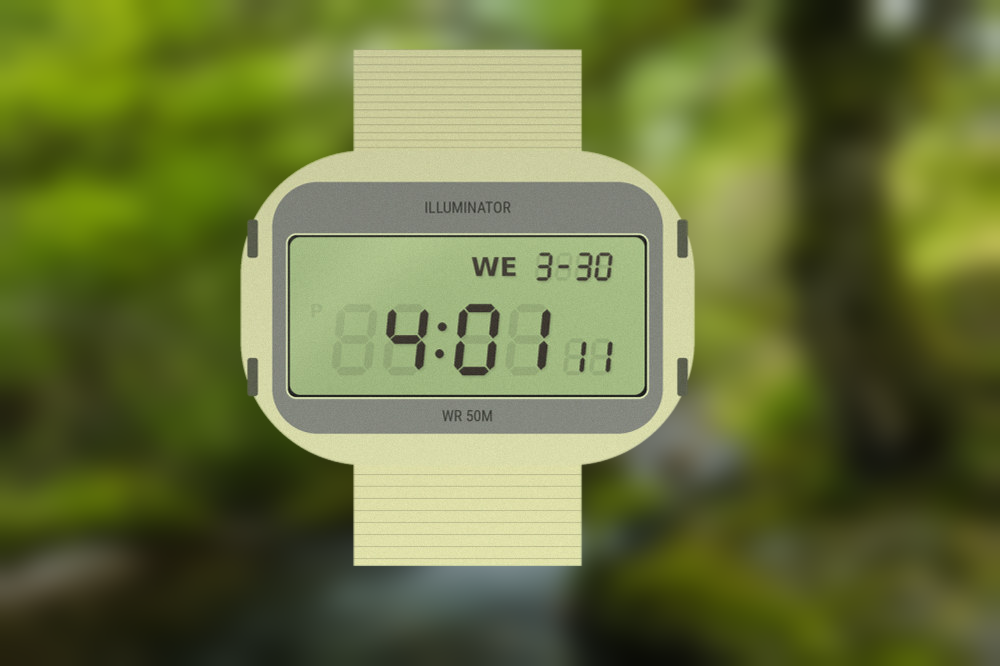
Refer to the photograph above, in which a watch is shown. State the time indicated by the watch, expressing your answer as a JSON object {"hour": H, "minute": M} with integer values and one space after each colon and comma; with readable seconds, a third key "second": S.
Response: {"hour": 4, "minute": 1, "second": 11}
